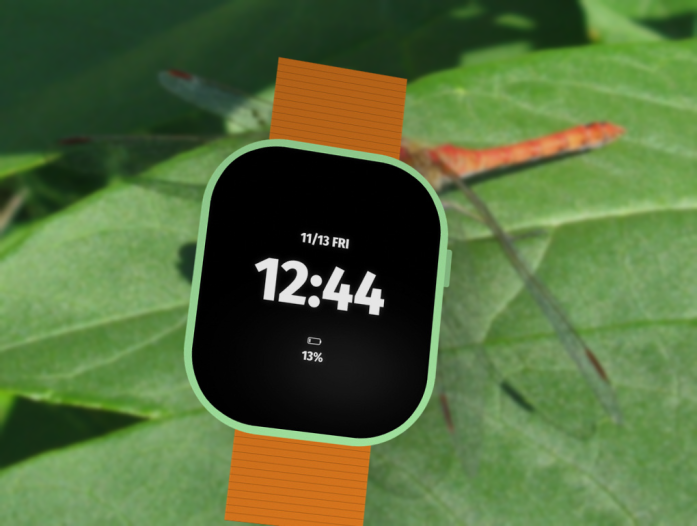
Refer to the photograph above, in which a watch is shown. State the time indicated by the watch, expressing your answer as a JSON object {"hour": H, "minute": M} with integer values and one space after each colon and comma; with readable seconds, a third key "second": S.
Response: {"hour": 12, "minute": 44}
